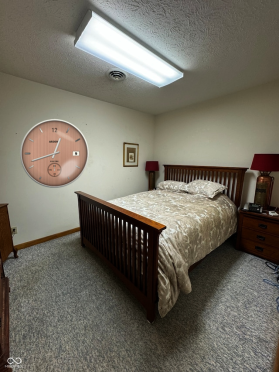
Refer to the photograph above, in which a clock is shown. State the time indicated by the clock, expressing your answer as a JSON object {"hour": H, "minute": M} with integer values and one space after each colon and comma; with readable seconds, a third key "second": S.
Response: {"hour": 12, "minute": 42}
